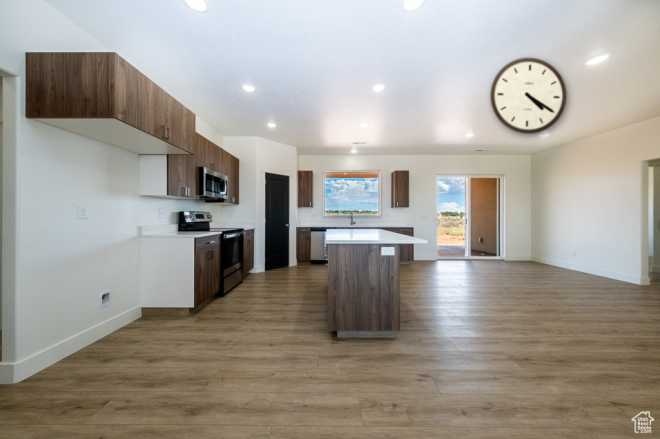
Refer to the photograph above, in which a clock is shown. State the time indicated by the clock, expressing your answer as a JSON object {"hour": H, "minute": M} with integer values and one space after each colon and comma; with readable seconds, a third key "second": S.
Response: {"hour": 4, "minute": 20}
